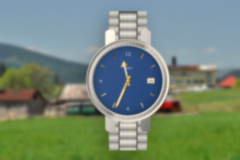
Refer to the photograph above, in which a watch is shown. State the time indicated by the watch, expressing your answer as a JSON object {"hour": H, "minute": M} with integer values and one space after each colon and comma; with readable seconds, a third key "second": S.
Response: {"hour": 11, "minute": 34}
